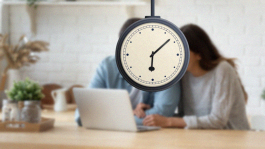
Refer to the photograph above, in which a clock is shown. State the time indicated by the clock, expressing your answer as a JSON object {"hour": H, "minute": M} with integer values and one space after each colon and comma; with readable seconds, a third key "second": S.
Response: {"hour": 6, "minute": 8}
